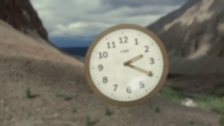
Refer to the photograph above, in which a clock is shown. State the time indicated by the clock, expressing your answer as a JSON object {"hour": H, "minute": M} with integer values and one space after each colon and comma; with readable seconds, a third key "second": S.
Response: {"hour": 2, "minute": 20}
